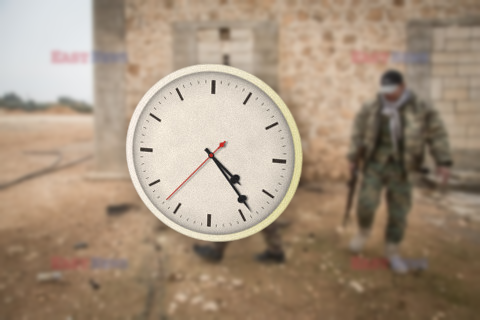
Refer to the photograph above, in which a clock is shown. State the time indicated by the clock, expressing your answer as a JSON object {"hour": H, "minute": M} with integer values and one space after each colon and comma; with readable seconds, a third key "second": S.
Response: {"hour": 4, "minute": 23, "second": 37}
